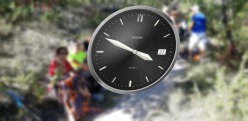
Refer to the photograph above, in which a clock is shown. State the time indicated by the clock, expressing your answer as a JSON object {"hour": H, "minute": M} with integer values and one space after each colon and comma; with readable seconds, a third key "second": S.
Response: {"hour": 3, "minute": 49}
